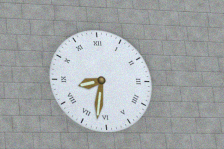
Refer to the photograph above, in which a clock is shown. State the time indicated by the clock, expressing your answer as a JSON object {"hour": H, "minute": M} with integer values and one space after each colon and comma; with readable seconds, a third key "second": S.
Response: {"hour": 8, "minute": 32}
